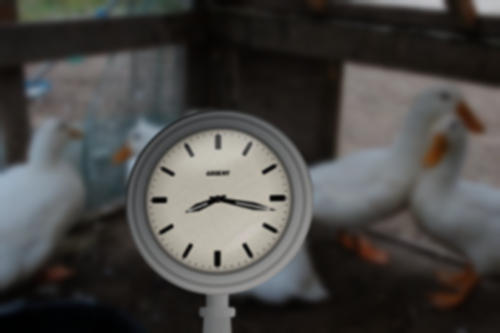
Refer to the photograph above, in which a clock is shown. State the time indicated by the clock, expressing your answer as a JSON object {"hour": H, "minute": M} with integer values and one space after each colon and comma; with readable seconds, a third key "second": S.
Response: {"hour": 8, "minute": 17}
